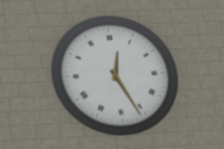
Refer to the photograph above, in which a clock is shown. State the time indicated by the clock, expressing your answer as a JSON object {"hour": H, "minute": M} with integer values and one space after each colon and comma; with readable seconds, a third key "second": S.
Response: {"hour": 12, "minute": 26}
